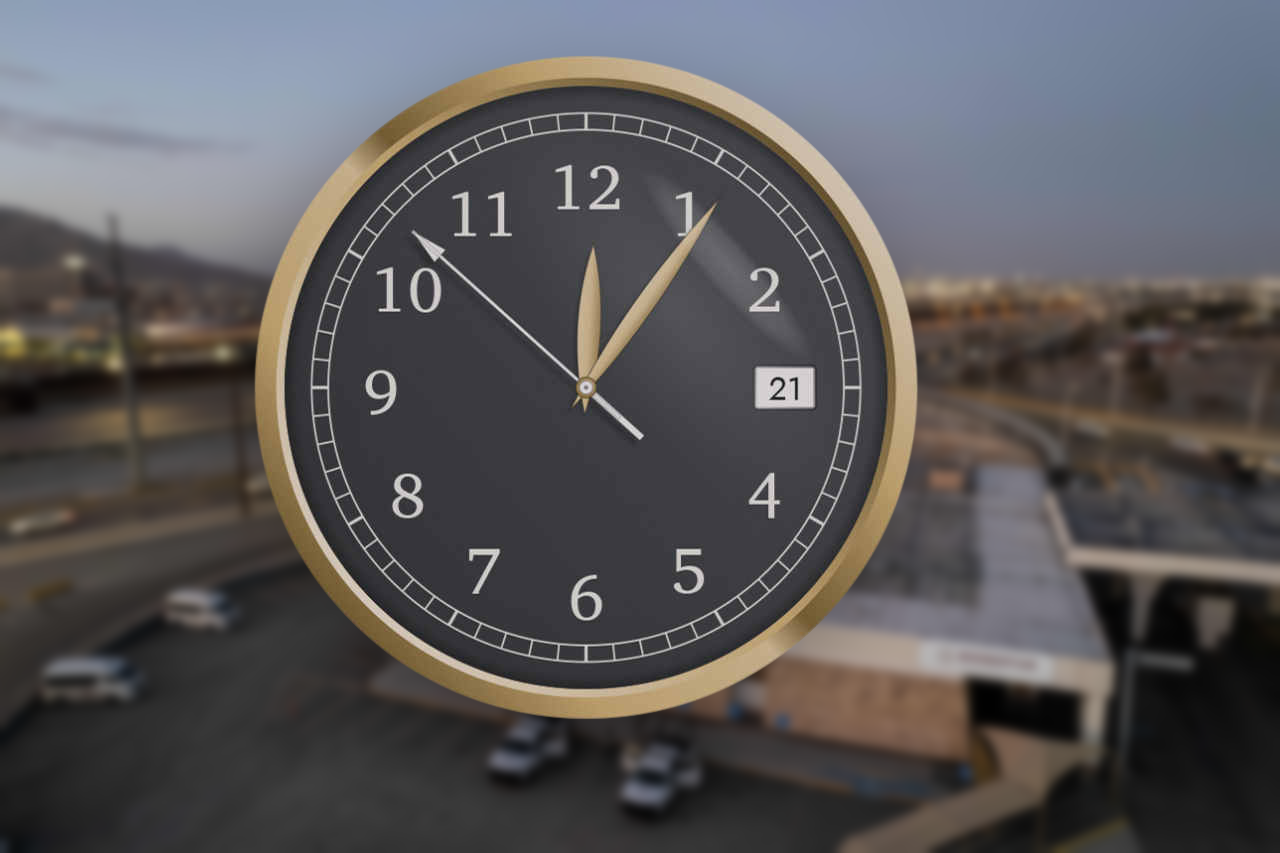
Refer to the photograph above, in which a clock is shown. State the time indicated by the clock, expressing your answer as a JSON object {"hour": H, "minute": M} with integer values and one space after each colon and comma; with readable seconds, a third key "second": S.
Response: {"hour": 12, "minute": 5, "second": 52}
